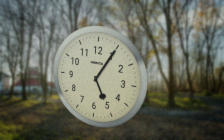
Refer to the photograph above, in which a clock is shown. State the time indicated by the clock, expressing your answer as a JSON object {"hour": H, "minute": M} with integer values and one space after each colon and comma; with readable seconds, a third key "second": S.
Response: {"hour": 5, "minute": 5}
